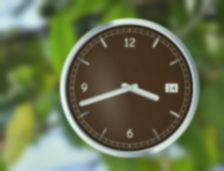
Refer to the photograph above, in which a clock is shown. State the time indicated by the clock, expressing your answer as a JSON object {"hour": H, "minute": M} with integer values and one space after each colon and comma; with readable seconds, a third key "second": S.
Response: {"hour": 3, "minute": 42}
